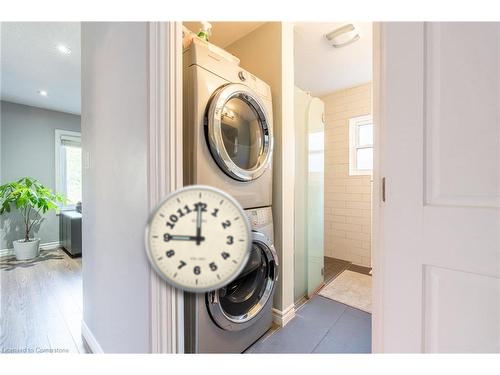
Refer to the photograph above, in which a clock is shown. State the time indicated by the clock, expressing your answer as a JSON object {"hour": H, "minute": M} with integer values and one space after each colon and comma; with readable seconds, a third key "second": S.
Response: {"hour": 9, "minute": 0}
